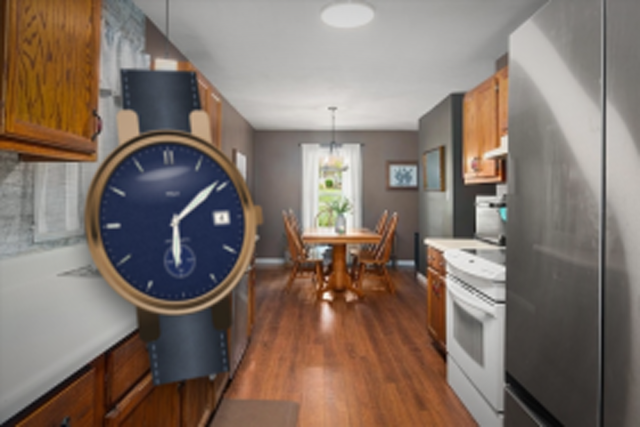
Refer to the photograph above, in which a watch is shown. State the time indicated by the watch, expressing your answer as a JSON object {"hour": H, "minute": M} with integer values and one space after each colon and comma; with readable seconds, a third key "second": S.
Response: {"hour": 6, "minute": 9}
